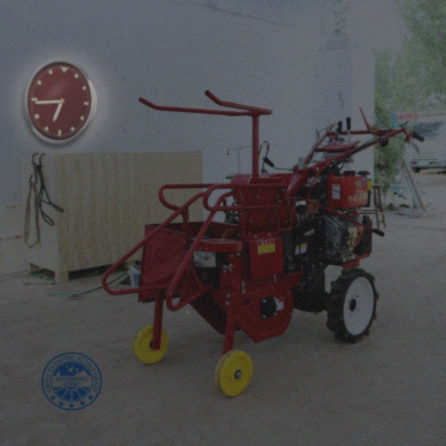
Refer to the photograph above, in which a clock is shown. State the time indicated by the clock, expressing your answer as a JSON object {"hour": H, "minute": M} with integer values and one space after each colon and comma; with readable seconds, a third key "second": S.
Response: {"hour": 6, "minute": 44}
